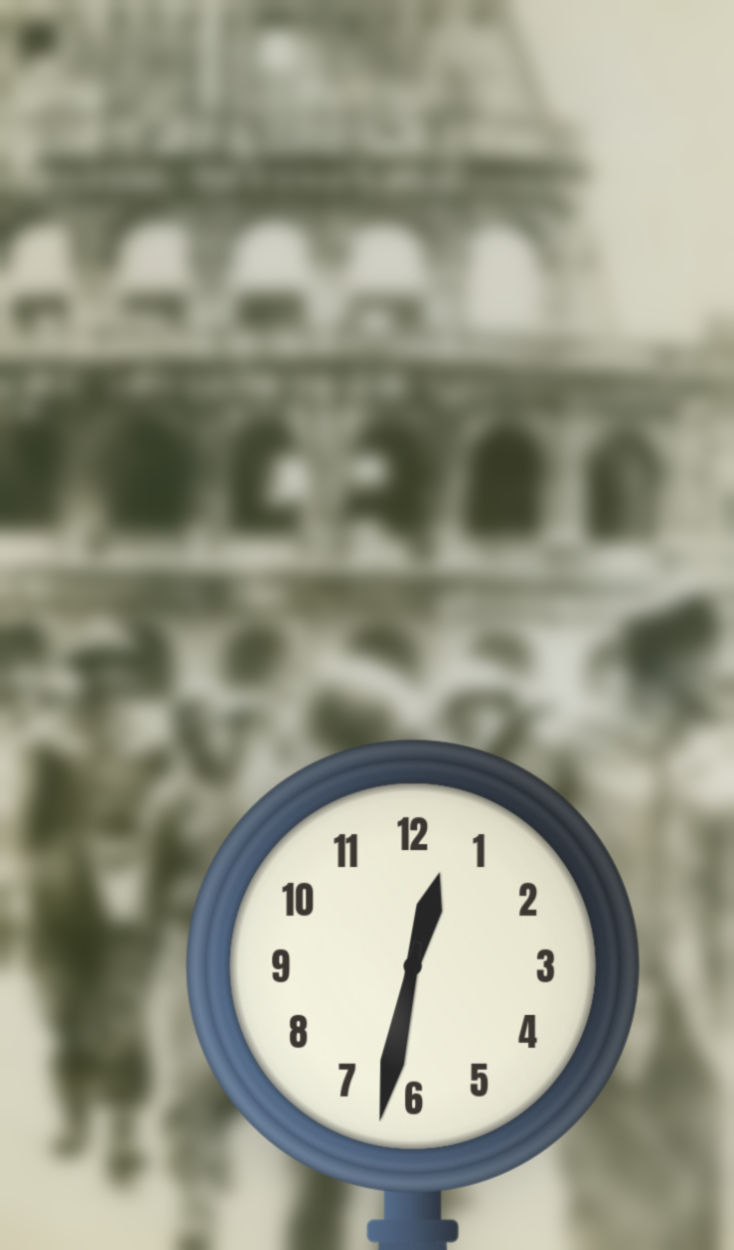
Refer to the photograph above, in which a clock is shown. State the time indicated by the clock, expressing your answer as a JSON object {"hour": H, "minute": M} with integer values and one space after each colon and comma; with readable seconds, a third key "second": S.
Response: {"hour": 12, "minute": 32}
